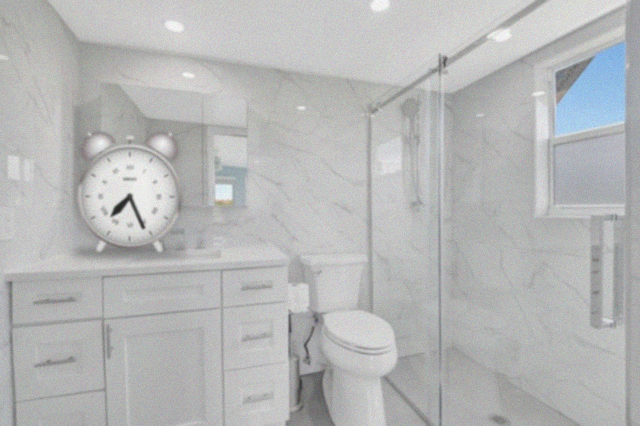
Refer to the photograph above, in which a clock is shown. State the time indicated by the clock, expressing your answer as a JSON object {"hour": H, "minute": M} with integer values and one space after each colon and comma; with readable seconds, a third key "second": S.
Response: {"hour": 7, "minute": 26}
